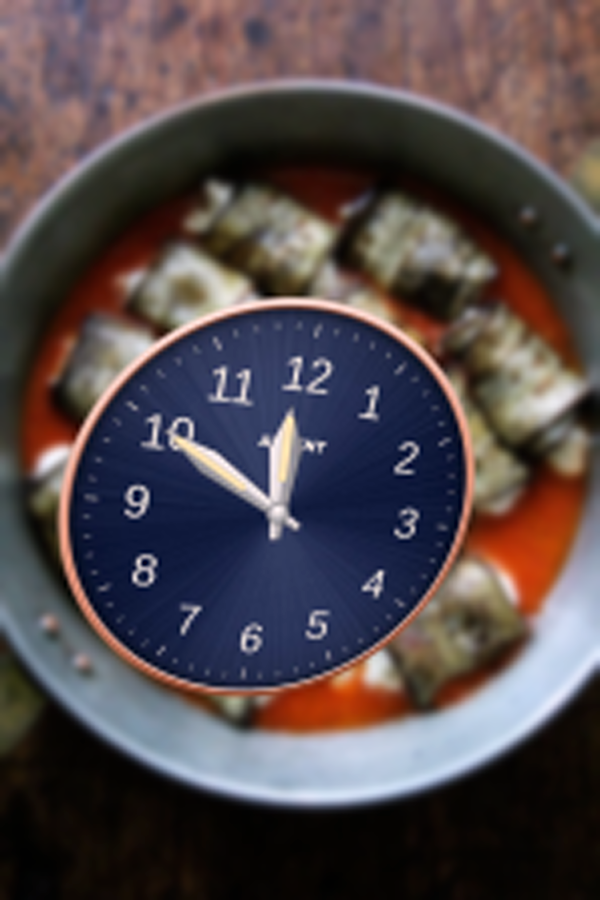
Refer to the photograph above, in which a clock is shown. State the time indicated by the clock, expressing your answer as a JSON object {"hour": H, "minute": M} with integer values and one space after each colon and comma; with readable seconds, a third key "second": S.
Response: {"hour": 11, "minute": 50}
